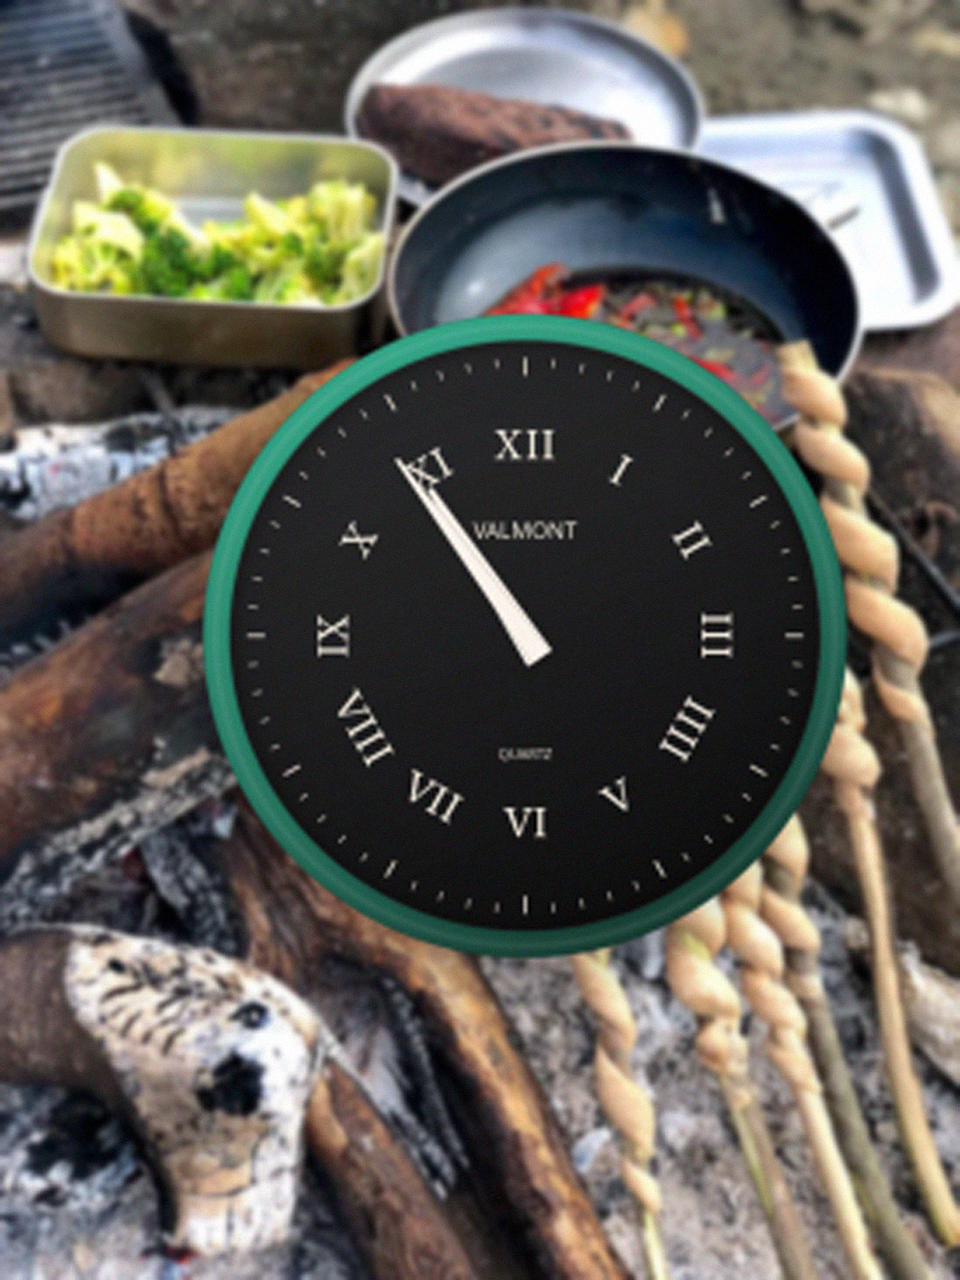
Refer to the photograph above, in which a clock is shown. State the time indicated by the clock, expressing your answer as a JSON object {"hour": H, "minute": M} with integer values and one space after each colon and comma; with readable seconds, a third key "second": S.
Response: {"hour": 10, "minute": 54}
